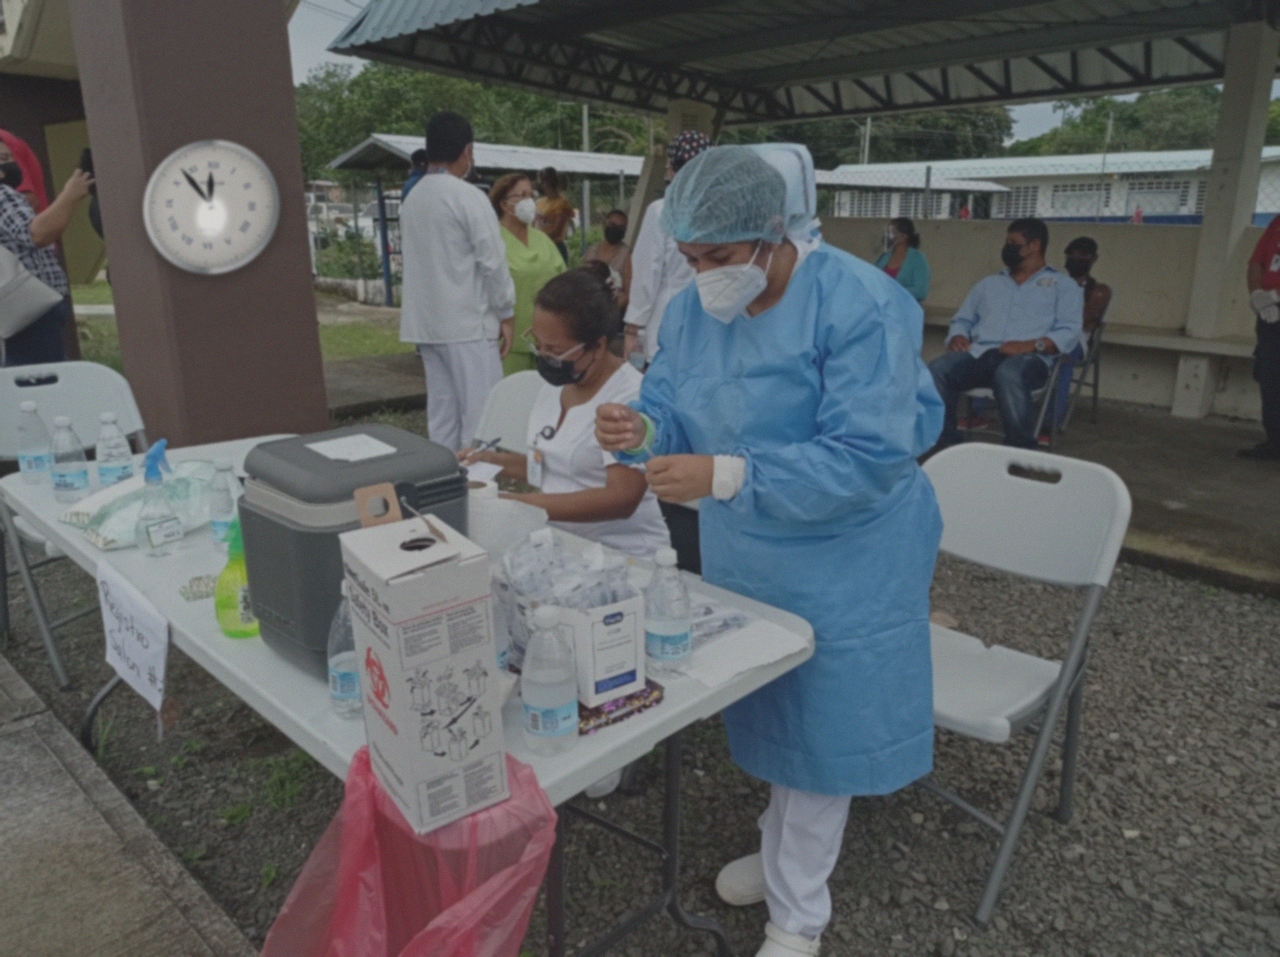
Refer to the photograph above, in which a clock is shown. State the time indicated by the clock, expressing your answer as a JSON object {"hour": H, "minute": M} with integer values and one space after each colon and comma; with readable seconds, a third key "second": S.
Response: {"hour": 11, "minute": 53}
